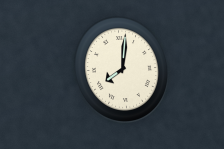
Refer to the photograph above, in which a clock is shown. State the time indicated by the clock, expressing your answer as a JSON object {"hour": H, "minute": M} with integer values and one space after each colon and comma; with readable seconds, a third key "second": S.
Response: {"hour": 8, "minute": 2}
